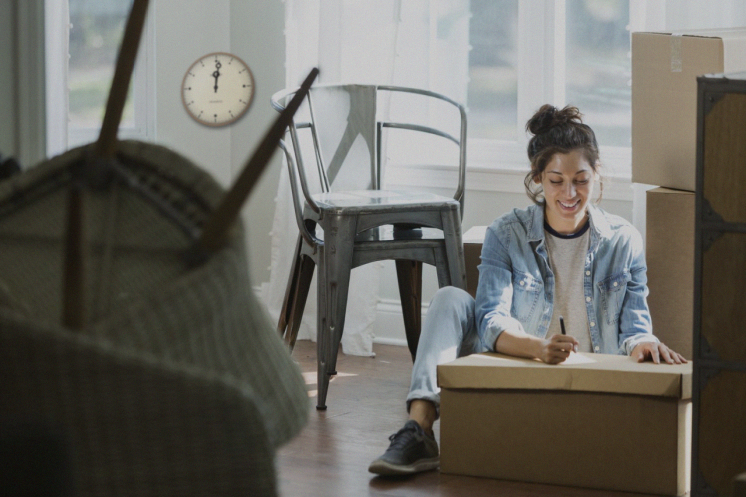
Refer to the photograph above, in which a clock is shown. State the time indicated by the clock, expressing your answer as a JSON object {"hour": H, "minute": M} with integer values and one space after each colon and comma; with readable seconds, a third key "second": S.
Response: {"hour": 12, "minute": 1}
